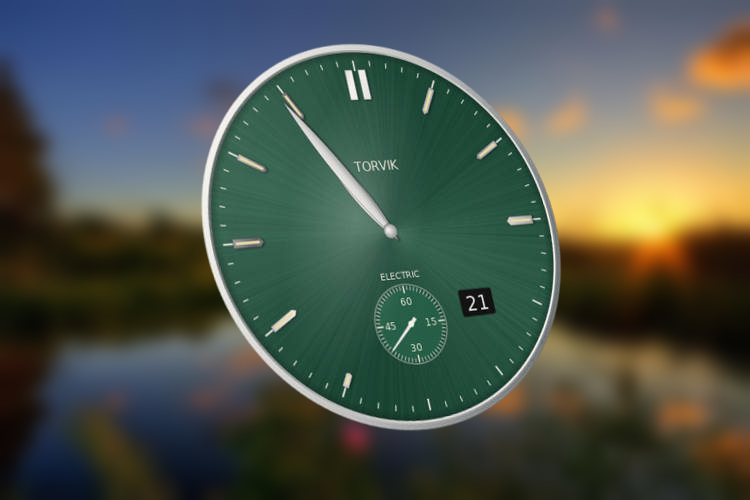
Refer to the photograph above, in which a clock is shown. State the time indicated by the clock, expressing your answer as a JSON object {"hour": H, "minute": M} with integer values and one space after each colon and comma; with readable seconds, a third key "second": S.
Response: {"hour": 10, "minute": 54, "second": 38}
